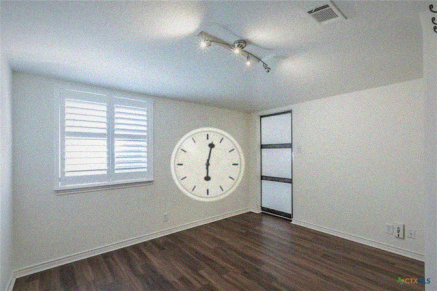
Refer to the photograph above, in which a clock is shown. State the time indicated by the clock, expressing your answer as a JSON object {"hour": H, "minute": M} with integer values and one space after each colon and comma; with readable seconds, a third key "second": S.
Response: {"hour": 6, "minute": 2}
